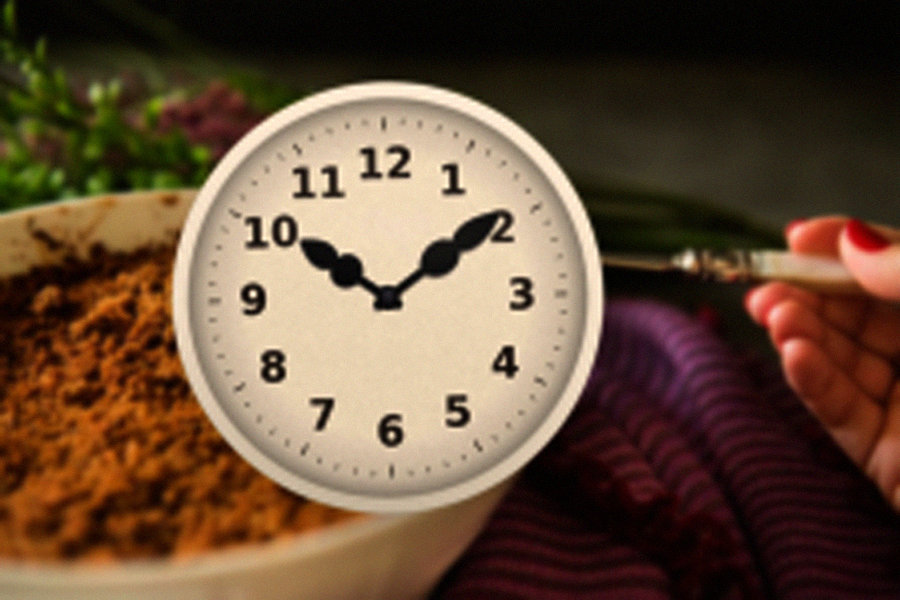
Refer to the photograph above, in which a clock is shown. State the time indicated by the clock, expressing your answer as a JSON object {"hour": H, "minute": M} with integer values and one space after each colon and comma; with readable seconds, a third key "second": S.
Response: {"hour": 10, "minute": 9}
